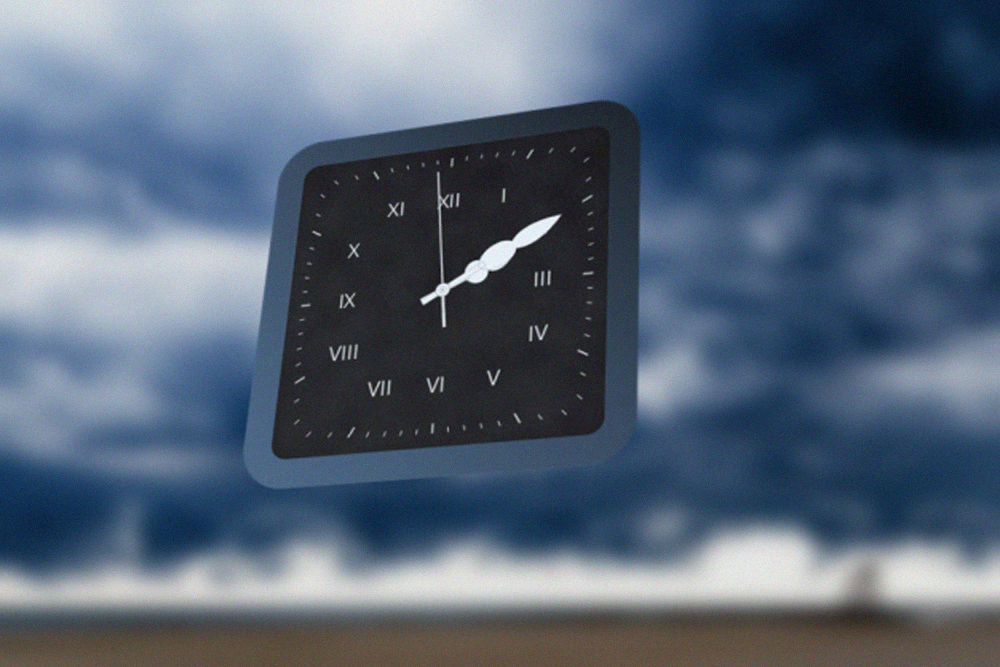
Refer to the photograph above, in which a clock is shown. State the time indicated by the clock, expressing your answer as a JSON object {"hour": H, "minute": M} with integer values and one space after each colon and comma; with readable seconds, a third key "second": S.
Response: {"hour": 2, "minute": 9, "second": 59}
